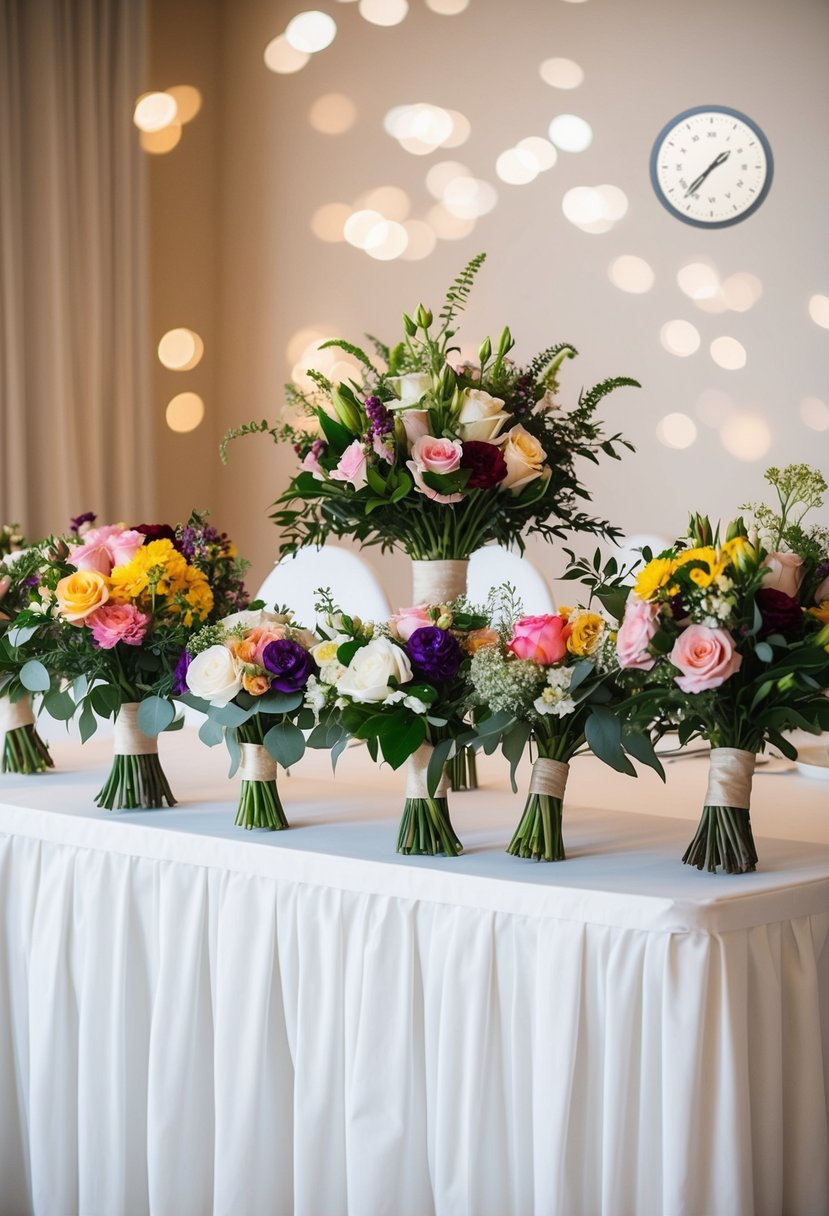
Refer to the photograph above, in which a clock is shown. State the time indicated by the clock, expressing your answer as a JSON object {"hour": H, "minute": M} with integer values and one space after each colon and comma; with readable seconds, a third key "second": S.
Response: {"hour": 1, "minute": 37}
